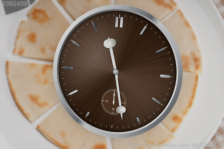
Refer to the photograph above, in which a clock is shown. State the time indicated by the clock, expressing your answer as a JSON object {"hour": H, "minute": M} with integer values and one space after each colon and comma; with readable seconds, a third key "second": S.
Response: {"hour": 11, "minute": 28}
